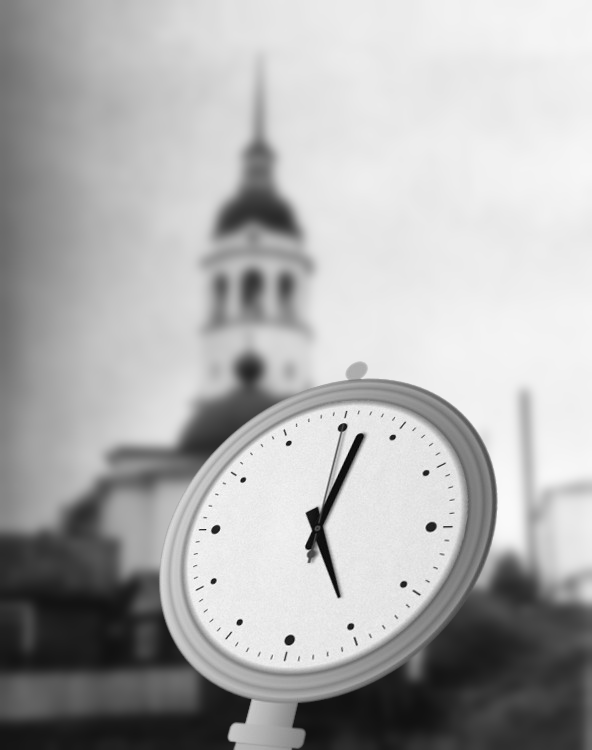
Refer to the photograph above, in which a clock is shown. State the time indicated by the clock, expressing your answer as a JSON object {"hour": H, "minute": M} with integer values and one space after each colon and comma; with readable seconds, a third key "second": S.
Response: {"hour": 5, "minute": 2, "second": 0}
